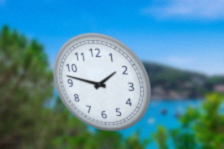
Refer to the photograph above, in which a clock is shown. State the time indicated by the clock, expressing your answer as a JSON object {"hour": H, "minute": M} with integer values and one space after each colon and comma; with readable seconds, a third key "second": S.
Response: {"hour": 1, "minute": 47}
